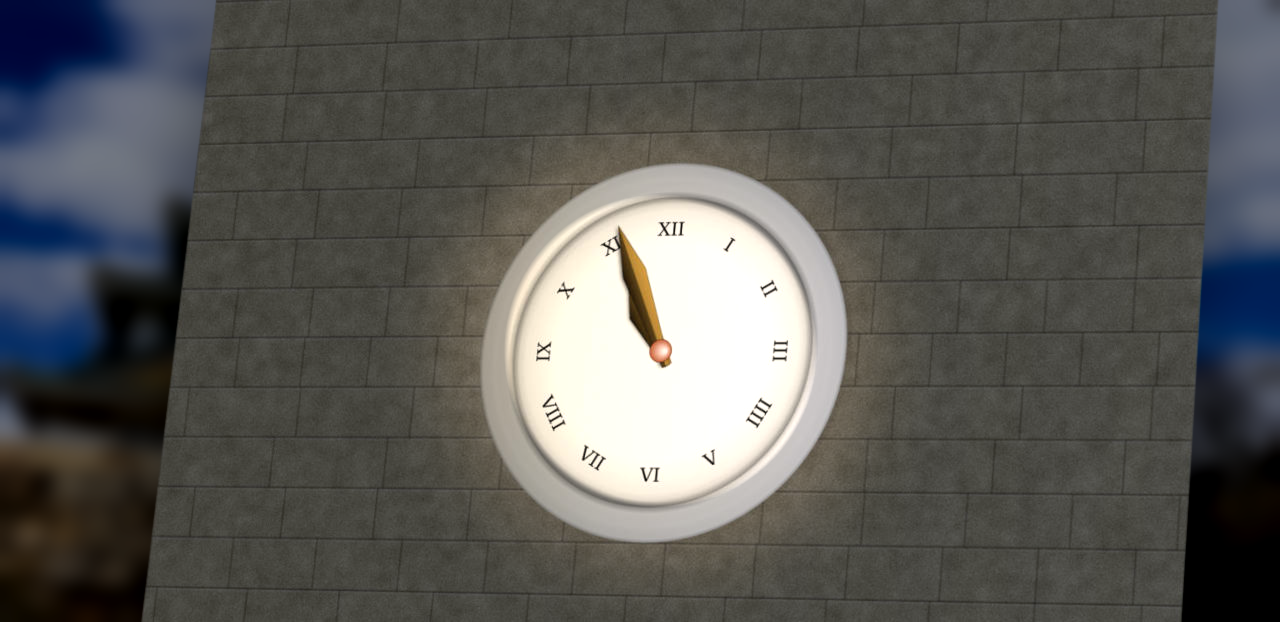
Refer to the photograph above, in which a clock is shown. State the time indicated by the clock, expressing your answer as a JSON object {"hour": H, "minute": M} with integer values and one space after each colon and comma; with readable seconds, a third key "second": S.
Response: {"hour": 10, "minute": 56}
